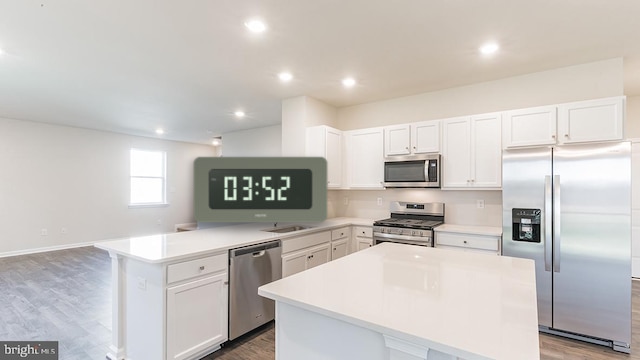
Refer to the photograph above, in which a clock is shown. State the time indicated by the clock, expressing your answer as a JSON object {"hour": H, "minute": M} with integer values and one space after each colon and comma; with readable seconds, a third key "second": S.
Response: {"hour": 3, "minute": 52}
